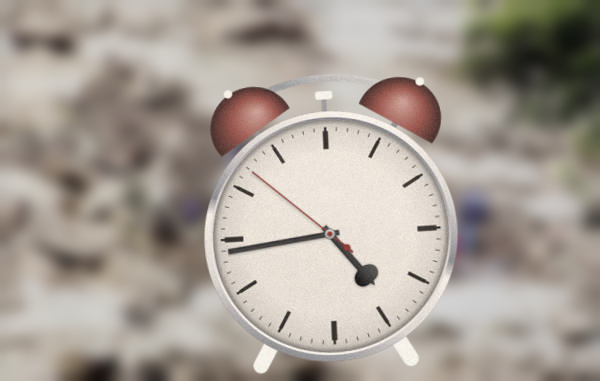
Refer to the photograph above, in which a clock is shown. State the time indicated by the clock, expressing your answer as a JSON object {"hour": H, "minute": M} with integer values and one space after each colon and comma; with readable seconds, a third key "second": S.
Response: {"hour": 4, "minute": 43, "second": 52}
